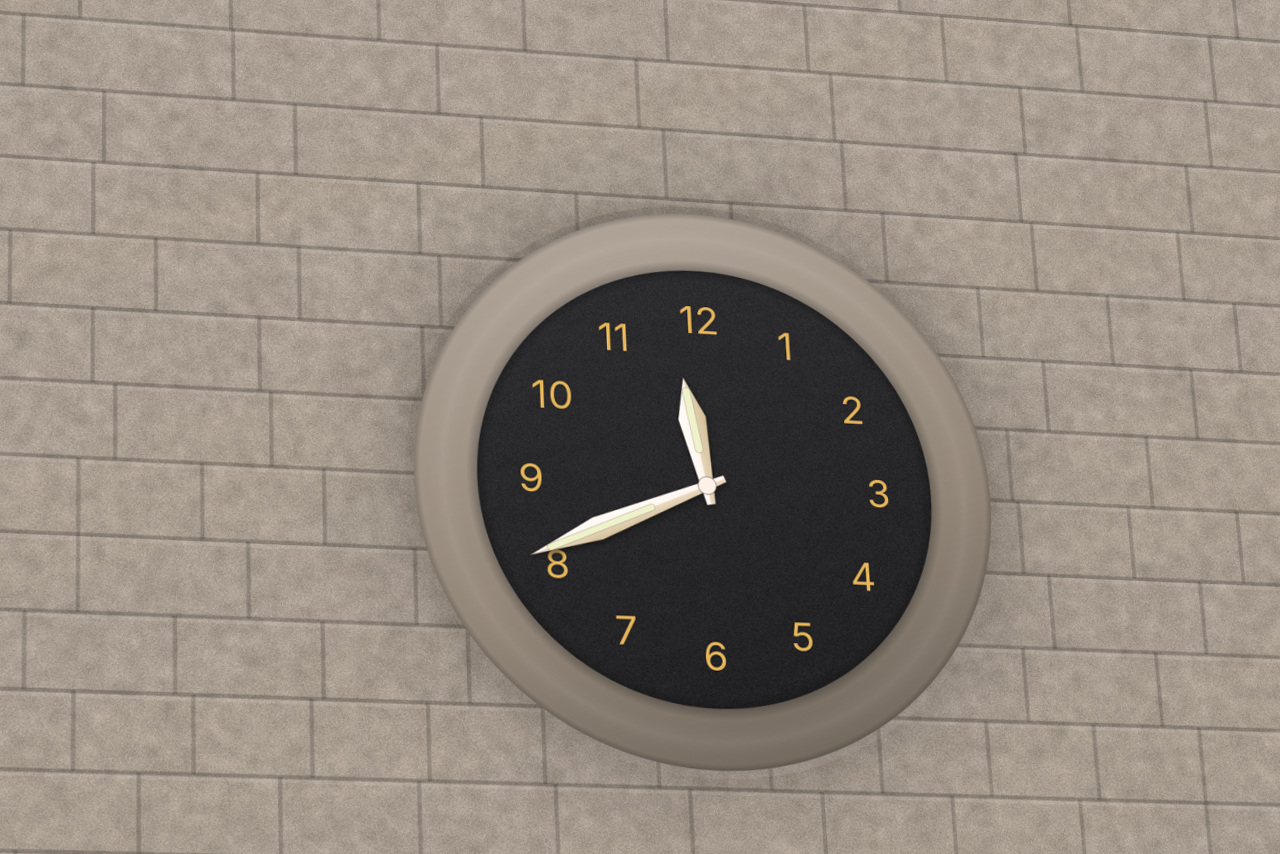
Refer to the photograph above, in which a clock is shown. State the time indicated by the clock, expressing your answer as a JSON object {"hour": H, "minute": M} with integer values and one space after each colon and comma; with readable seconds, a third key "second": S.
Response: {"hour": 11, "minute": 41}
